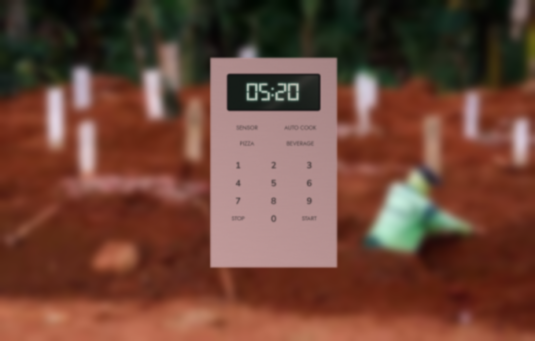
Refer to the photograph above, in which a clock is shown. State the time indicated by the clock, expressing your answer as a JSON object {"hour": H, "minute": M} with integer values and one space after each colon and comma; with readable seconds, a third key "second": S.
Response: {"hour": 5, "minute": 20}
